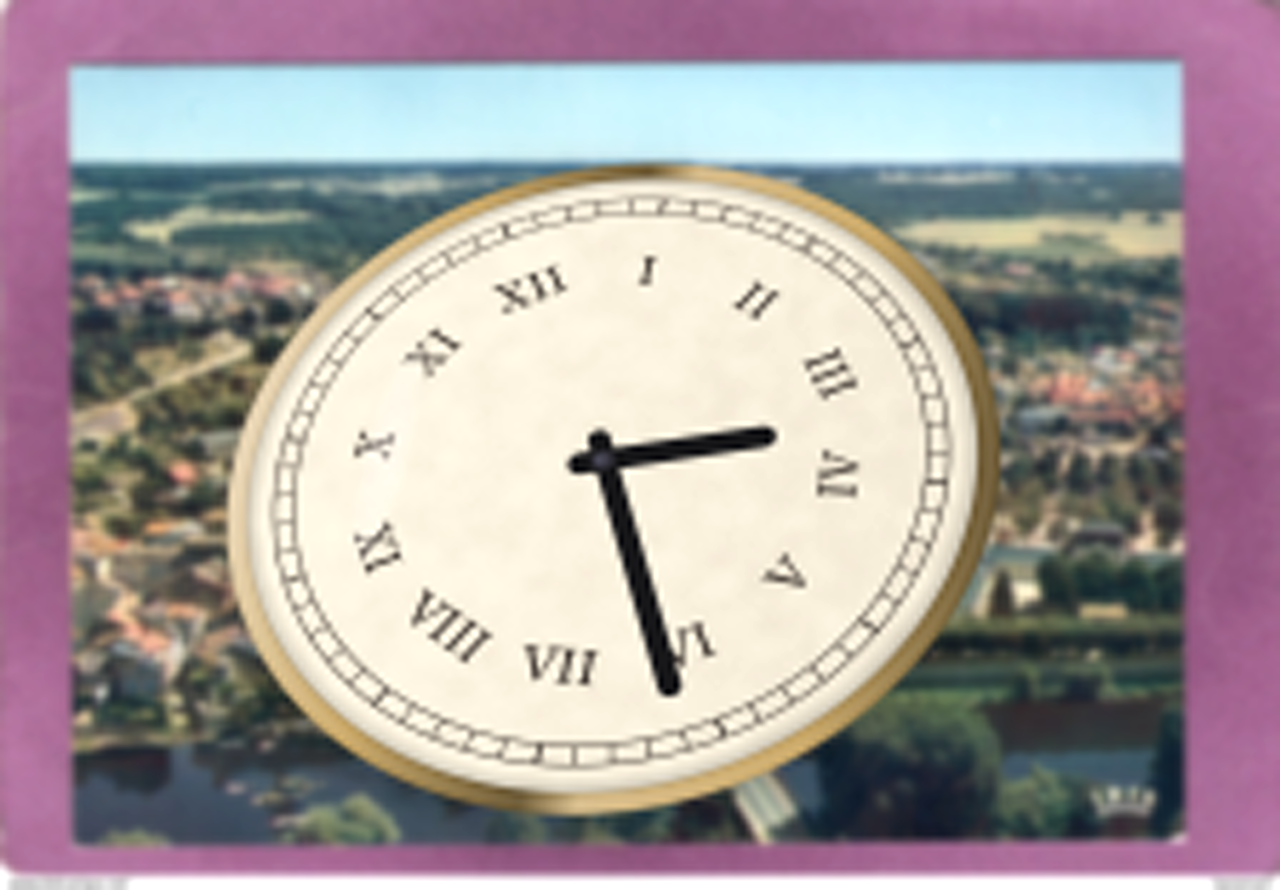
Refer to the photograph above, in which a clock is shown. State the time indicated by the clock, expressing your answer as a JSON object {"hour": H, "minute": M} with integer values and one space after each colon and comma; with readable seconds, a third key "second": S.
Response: {"hour": 3, "minute": 31}
